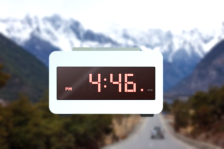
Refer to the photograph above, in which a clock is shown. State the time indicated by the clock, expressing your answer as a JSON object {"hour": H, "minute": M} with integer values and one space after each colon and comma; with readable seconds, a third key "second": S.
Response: {"hour": 4, "minute": 46}
